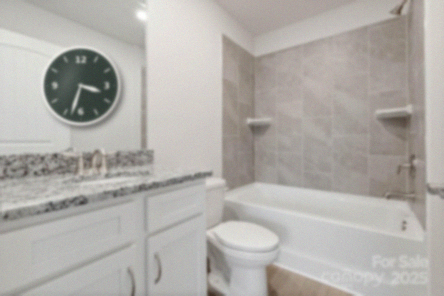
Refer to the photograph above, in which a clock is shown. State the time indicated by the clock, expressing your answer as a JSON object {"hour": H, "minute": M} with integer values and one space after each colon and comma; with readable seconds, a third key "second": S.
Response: {"hour": 3, "minute": 33}
